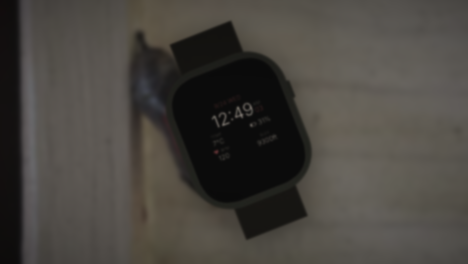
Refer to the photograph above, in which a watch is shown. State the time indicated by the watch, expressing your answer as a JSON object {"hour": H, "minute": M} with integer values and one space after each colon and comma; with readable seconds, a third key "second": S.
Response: {"hour": 12, "minute": 49}
